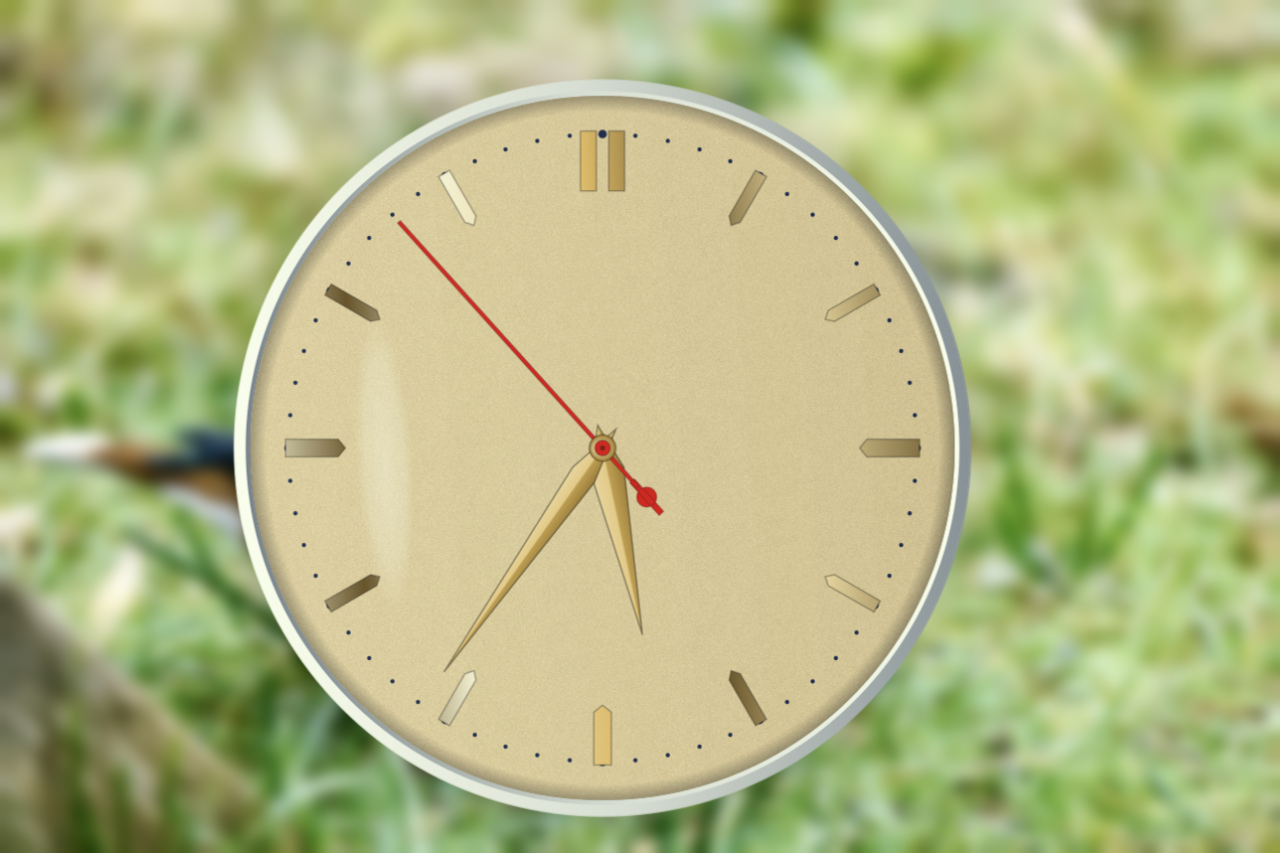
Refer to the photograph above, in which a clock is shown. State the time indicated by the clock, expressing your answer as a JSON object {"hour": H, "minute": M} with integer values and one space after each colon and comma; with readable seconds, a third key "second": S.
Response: {"hour": 5, "minute": 35, "second": 53}
